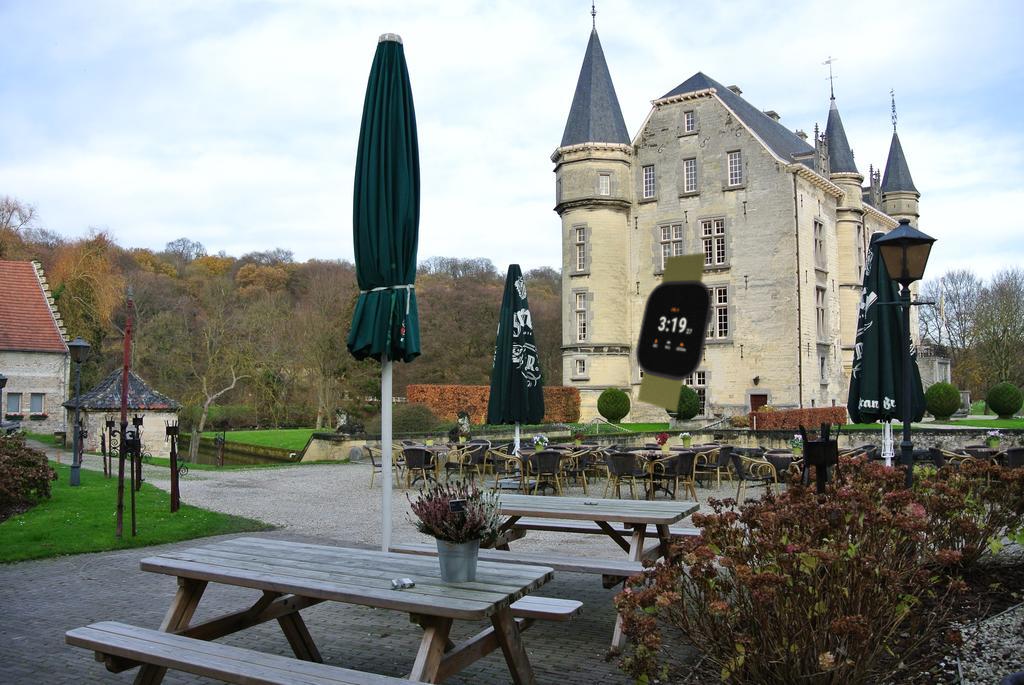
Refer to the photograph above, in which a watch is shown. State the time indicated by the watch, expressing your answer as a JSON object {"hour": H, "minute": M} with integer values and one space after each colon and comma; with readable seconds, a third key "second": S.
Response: {"hour": 3, "minute": 19}
